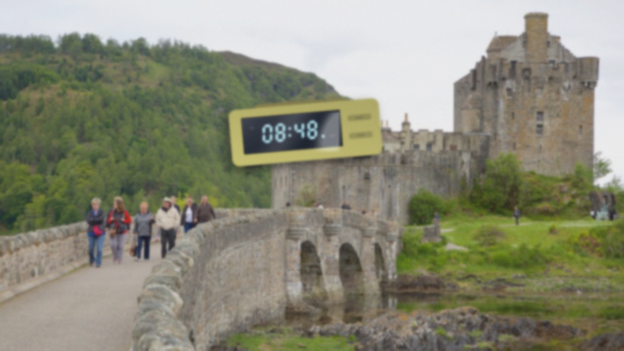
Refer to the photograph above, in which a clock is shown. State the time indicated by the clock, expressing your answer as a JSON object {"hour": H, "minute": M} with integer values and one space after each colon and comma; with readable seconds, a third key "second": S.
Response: {"hour": 8, "minute": 48}
